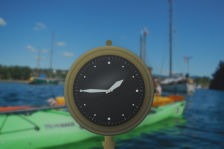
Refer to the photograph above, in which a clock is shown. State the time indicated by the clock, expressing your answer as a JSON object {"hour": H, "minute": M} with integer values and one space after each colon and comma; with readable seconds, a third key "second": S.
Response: {"hour": 1, "minute": 45}
